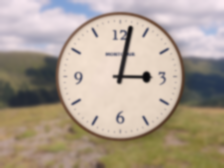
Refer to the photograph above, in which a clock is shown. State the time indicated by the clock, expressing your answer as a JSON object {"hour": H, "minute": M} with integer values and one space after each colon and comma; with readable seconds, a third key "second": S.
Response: {"hour": 3, "minute": 2}
